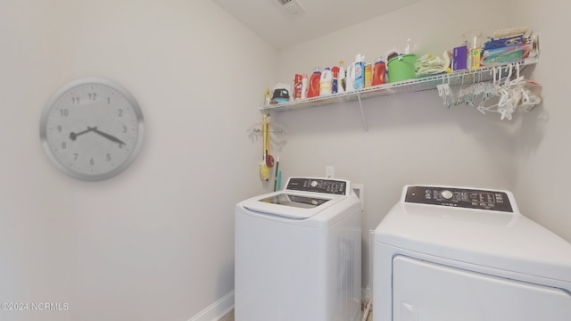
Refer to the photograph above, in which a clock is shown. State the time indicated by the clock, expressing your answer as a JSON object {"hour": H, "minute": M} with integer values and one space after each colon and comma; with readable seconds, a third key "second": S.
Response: {"hour": 8, "minute": 19}
